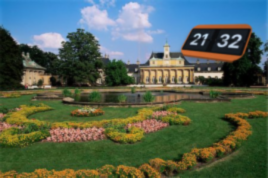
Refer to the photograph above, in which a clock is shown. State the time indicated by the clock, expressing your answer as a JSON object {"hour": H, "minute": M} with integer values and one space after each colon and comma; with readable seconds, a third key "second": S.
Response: {"hour": 21, "minute": 32}
